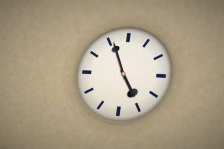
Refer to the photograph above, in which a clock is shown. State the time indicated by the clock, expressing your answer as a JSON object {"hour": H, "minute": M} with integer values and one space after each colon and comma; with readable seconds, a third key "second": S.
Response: {"hour": 4, "minute": 56}
